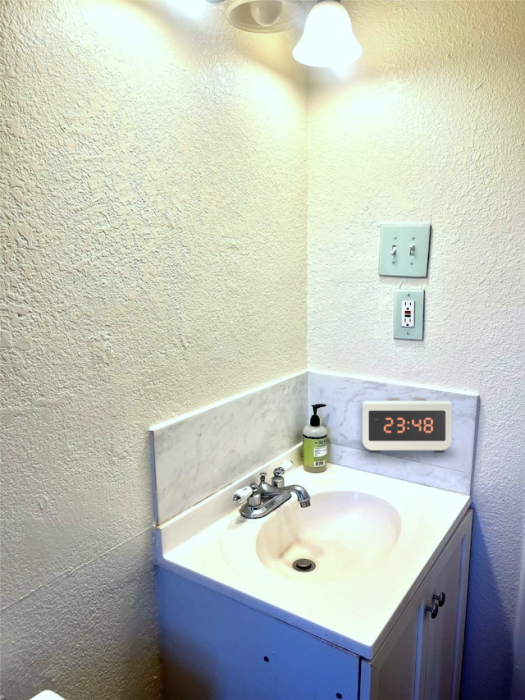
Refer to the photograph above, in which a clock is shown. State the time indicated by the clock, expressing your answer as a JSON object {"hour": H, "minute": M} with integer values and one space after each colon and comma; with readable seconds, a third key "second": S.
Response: {"hour": 23, "minute": 48}
